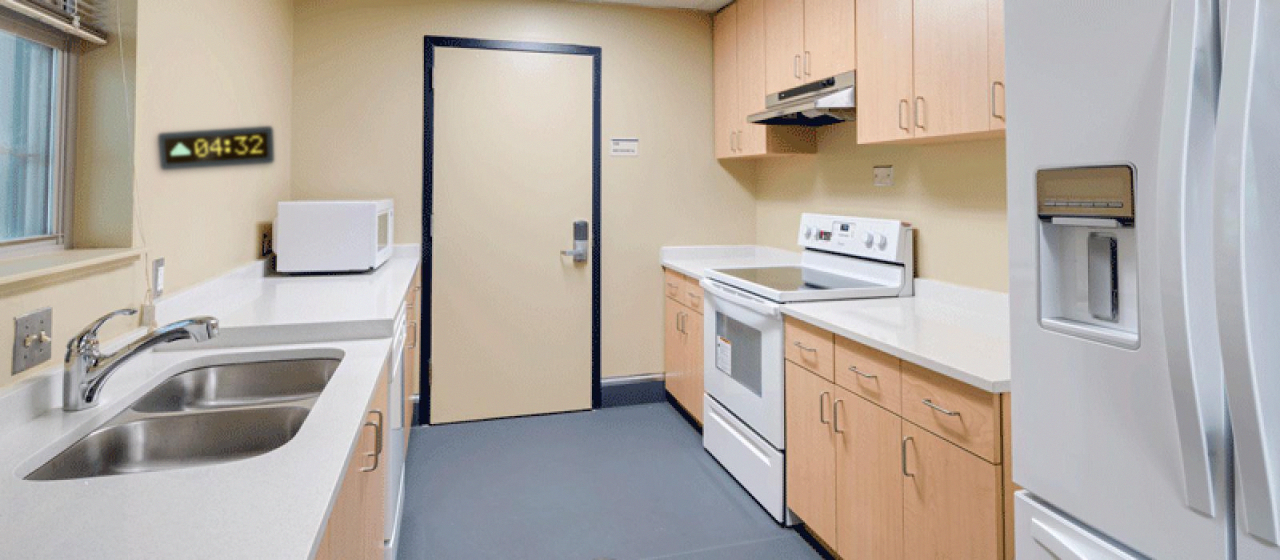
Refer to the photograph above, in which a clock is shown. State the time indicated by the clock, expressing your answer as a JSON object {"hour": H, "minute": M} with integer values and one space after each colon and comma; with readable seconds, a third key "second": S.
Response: {"hour": 4, "minute": 32}
